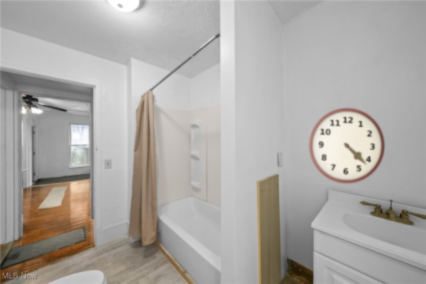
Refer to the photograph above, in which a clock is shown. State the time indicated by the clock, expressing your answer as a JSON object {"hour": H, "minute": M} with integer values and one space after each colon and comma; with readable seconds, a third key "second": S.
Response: {"hour": 4, "minute": 22}
